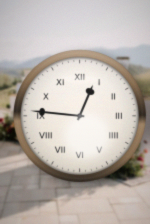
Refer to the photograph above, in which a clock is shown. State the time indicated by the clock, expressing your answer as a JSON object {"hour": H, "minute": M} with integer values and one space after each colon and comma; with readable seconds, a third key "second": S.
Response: {"hour": 12, "minute": 46}
